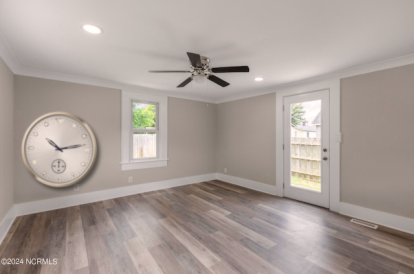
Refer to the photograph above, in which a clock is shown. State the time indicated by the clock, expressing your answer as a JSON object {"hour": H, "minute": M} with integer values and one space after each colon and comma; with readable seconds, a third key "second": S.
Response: {"hour": 10, "minute": 13}
